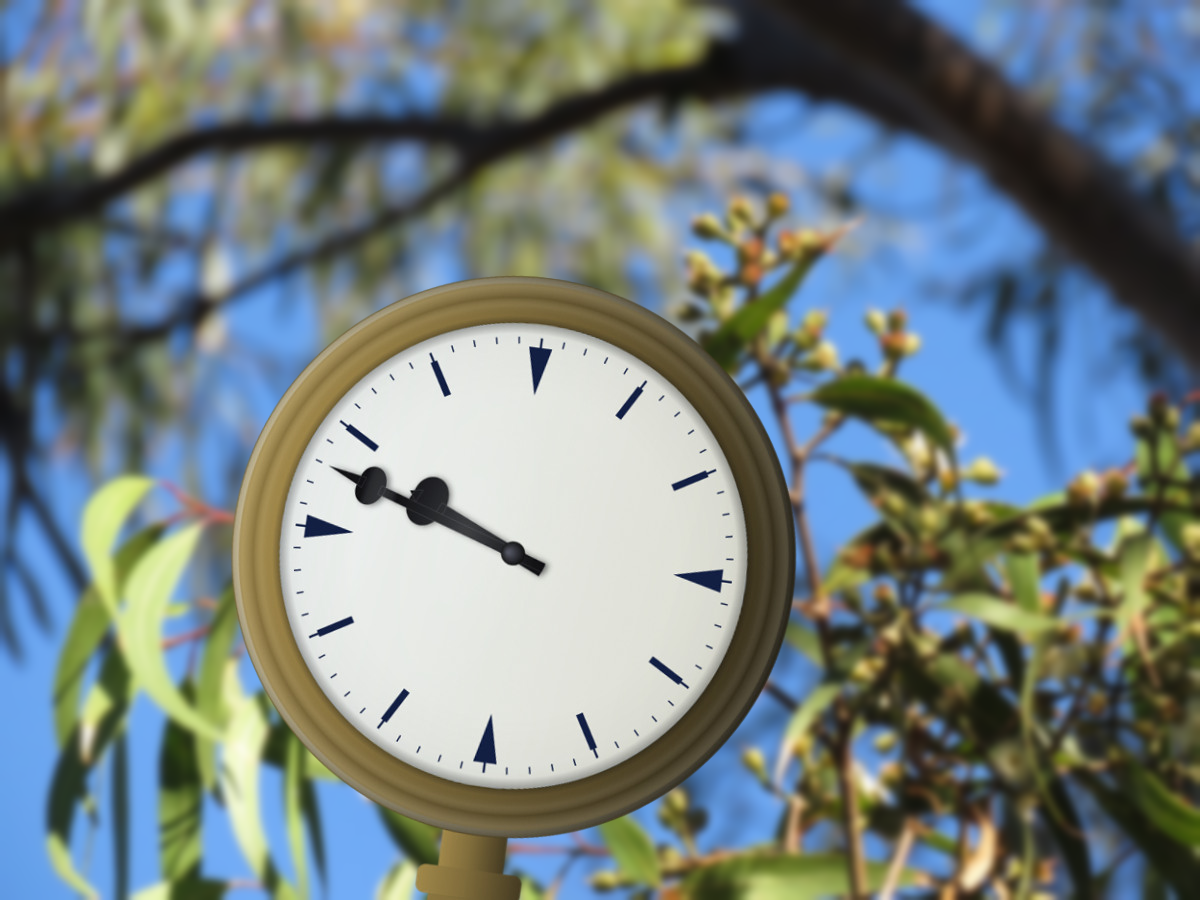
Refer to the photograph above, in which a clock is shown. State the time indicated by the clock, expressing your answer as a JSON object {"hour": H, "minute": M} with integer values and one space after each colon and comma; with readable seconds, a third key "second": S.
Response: {"hour": 9, "minute": 48}
